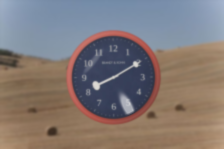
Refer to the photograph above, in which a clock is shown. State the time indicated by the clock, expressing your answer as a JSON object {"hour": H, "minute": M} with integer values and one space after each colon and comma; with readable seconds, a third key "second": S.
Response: {"hour": 8, "minute": 10}
